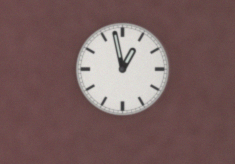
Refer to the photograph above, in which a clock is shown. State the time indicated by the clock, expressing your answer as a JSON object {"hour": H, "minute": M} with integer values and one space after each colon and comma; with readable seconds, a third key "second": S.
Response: {"hour": 12, "minute": 58}
